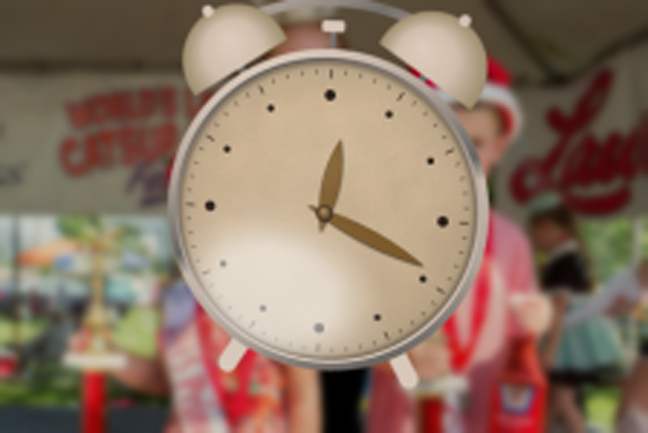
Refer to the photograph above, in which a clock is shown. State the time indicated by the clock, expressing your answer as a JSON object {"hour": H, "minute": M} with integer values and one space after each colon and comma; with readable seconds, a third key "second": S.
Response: {"hour": 12, "minute": 19}
